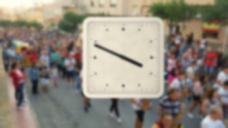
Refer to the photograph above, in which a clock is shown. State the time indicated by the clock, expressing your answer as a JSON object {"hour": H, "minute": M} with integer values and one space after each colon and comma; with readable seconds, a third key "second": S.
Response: {"hour": 3, "minute": 49}
